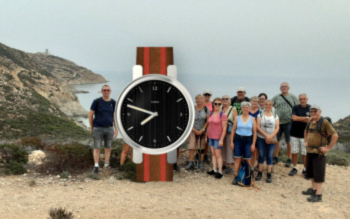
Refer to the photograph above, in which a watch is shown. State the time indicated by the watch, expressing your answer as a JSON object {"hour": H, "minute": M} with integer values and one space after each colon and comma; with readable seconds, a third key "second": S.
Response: {"hour": 7, "minute": 48}
